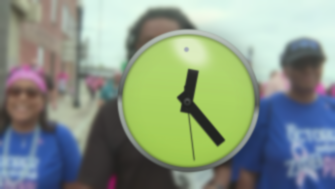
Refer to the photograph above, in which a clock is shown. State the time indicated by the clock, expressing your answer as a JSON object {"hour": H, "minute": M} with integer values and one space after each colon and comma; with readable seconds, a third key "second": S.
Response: {"hour": 12, "minute": 23, "second": 29}
